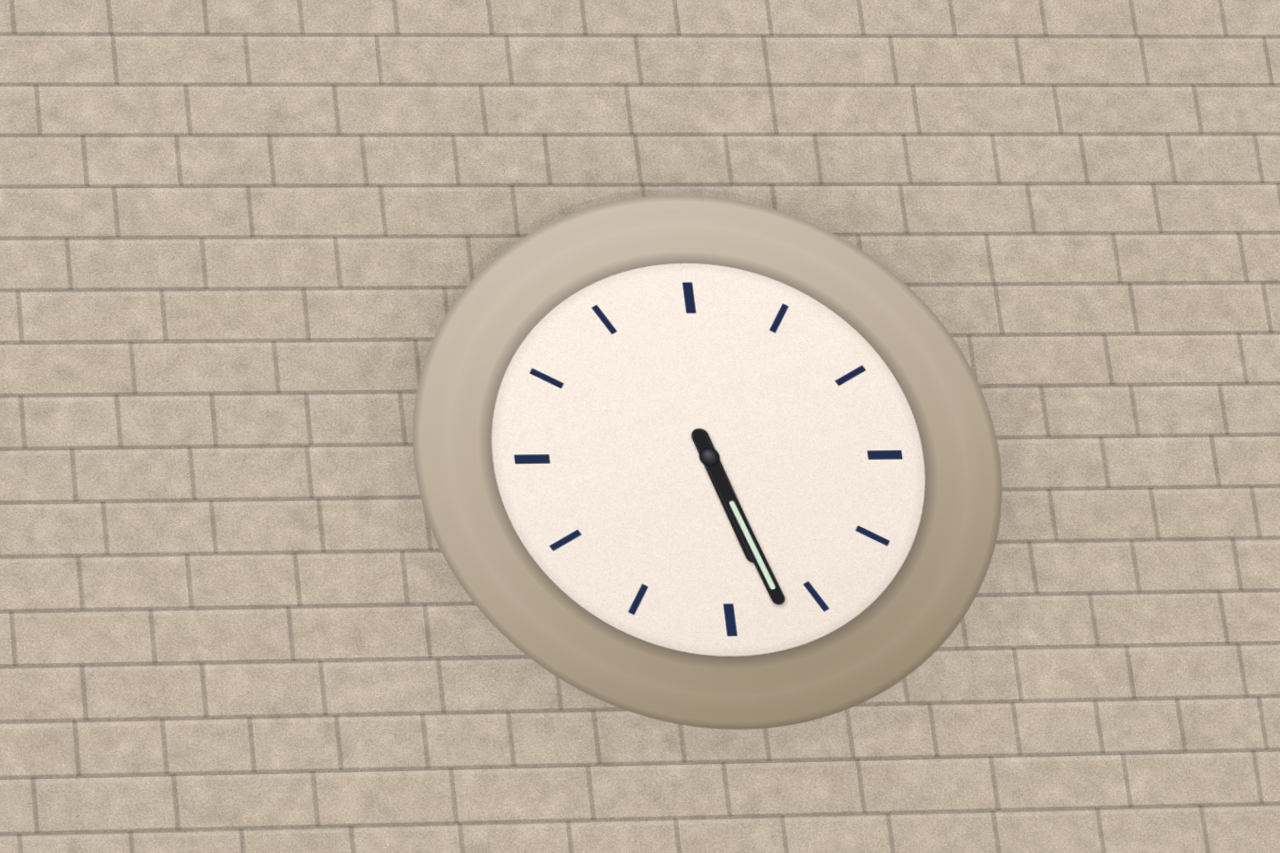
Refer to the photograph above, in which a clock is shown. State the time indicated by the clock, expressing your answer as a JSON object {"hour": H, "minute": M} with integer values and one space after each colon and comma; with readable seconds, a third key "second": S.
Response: {"hour": 5, "minute": 27}
